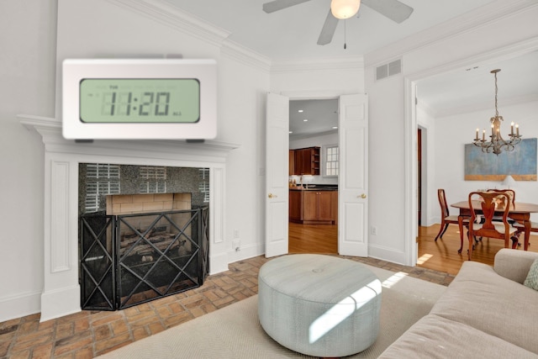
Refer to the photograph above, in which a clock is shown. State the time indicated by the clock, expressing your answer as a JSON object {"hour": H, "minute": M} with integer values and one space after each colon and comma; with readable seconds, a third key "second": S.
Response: {"hour": 11, "minute": 20}
